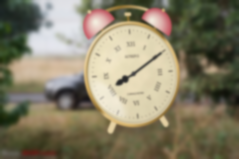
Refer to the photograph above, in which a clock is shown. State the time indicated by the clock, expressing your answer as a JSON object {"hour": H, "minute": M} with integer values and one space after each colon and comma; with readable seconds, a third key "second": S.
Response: {"hour": 8, "minute": 10}
